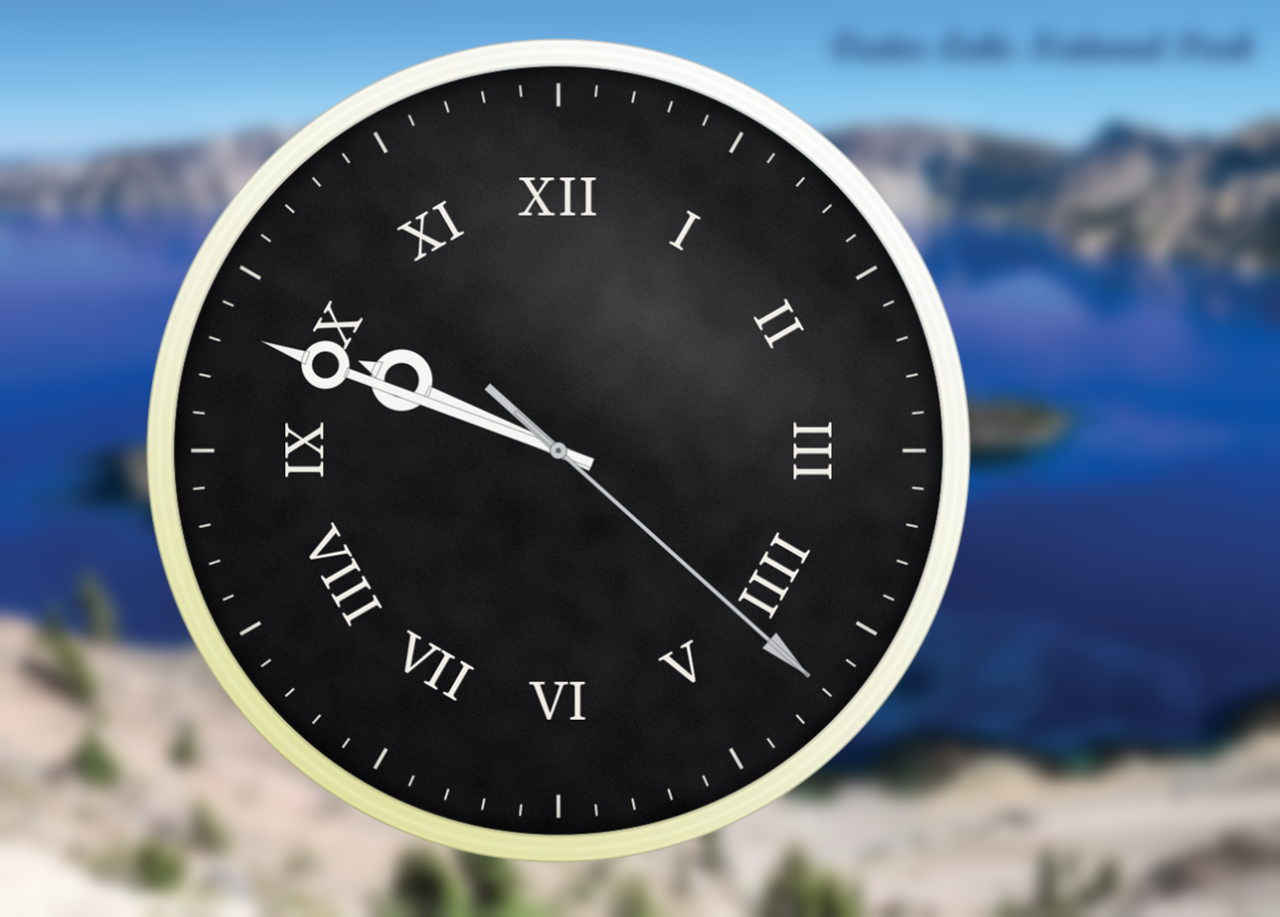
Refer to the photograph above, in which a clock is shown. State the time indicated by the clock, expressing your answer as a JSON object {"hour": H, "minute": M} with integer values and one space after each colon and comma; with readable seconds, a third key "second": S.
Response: {"hour": 9, "minute": 48, "second": 22}
